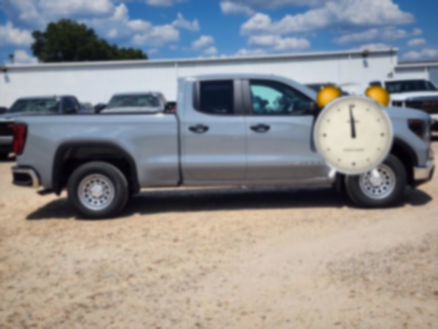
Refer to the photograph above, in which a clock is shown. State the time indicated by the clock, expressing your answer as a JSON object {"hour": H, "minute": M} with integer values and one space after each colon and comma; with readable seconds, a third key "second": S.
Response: {"hour": 11, "minute": 59}
